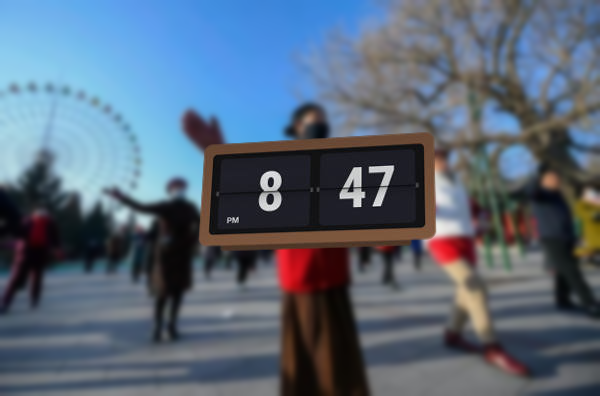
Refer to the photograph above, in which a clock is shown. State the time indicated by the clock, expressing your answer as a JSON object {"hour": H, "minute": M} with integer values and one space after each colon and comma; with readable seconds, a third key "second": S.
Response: {"hour": 8, "minute": 47}
